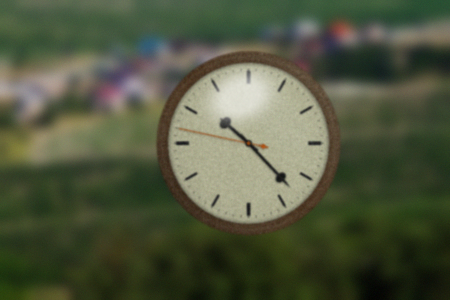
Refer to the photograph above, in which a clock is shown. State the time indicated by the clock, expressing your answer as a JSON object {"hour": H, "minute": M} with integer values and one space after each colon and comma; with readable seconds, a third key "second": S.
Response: {"hour": 10, "minute": 22, "second": 47}
